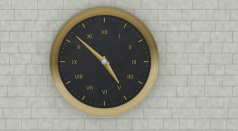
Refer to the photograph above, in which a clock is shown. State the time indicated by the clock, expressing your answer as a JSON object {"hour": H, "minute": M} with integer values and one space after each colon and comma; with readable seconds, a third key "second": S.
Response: {"hour": 4, "minute": 52}
